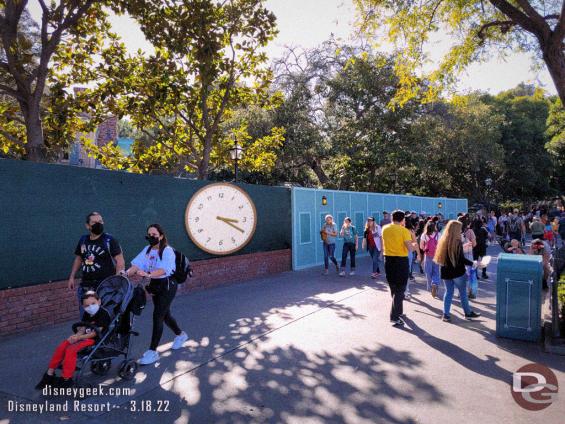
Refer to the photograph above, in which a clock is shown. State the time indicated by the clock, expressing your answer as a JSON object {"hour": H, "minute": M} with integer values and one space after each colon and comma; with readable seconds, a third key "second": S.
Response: {"hour": 3, "minute": 20}
